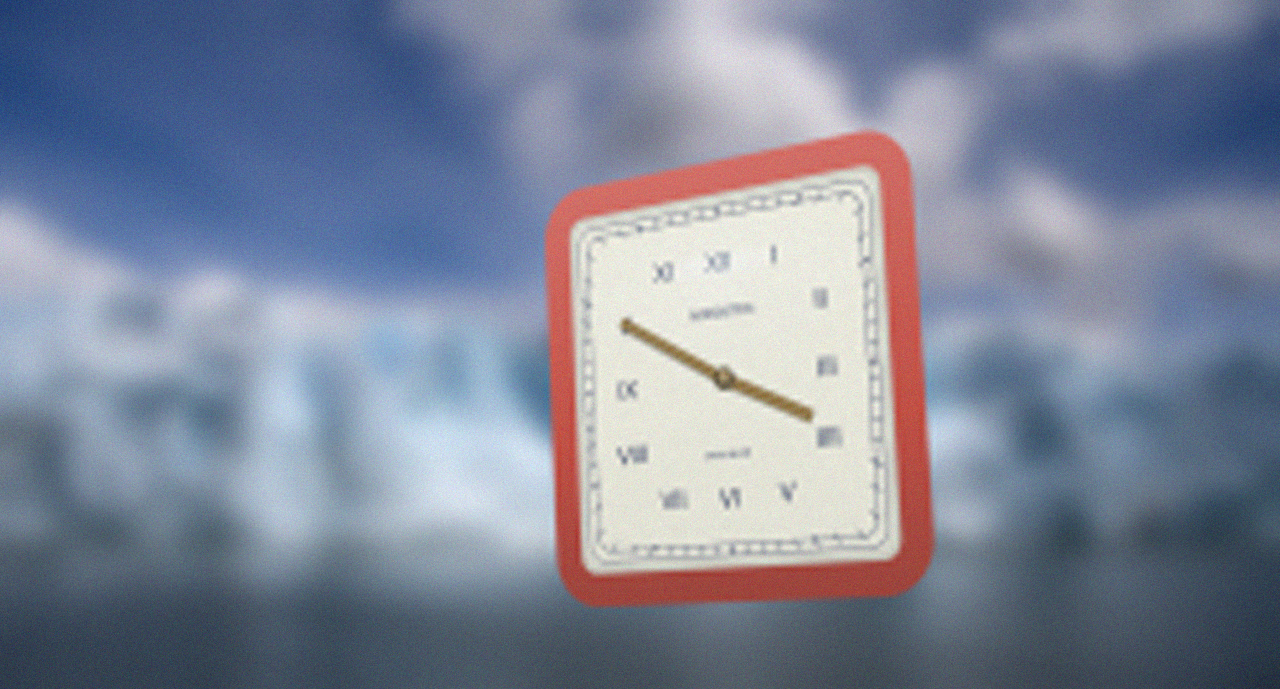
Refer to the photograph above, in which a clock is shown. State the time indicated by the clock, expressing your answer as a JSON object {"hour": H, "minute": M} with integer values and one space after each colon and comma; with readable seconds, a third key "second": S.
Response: {"hour": 3, "minute": 50}
